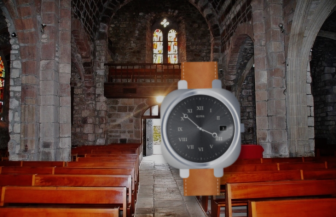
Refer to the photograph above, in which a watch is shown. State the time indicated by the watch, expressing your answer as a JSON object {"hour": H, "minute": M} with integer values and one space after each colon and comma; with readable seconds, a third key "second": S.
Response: {"hour": 3, "minute": 52}
